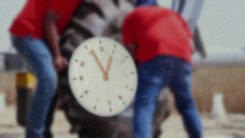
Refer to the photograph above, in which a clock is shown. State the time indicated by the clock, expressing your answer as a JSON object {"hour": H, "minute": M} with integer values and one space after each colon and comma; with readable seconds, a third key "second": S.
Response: {"hour": 12, "minute": 56}
